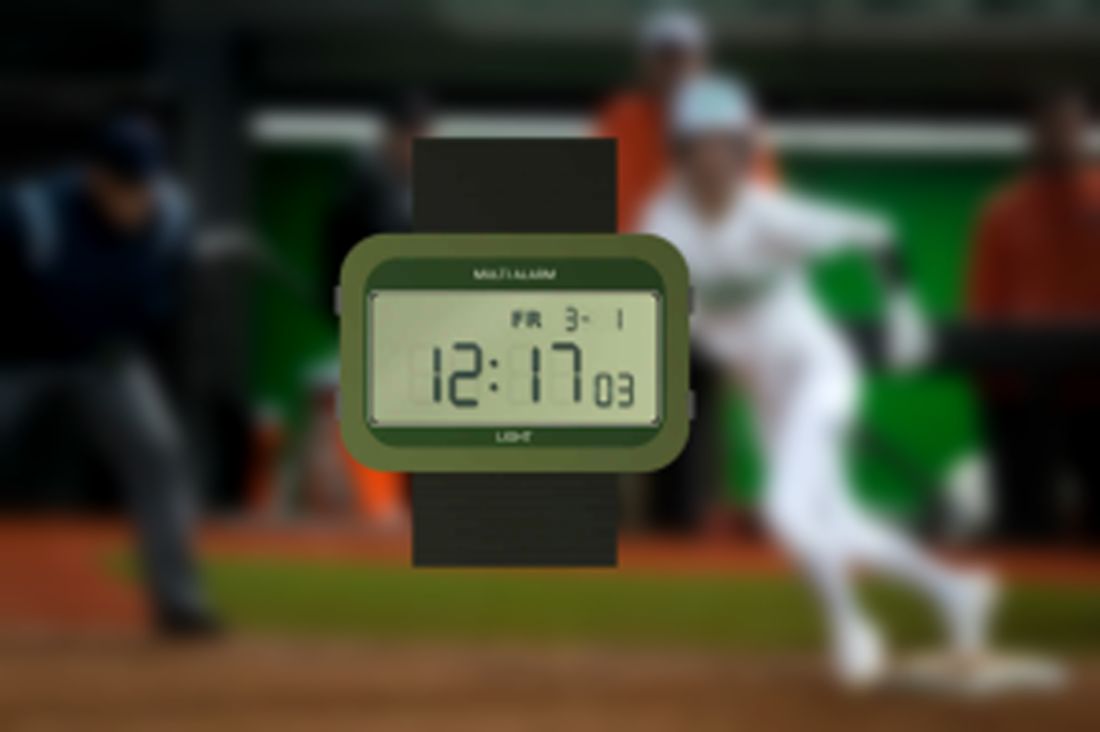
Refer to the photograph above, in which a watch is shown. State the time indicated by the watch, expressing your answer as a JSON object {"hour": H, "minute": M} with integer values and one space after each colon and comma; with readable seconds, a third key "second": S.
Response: {"hour": 12, "minute": 17, "second": 3}
